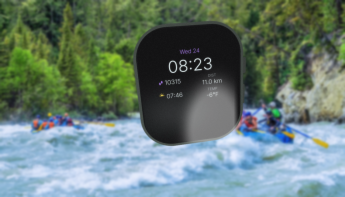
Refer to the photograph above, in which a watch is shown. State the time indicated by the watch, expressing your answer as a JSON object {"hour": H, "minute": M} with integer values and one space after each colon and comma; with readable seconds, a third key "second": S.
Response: {"hour": 8, "minute": 23}
